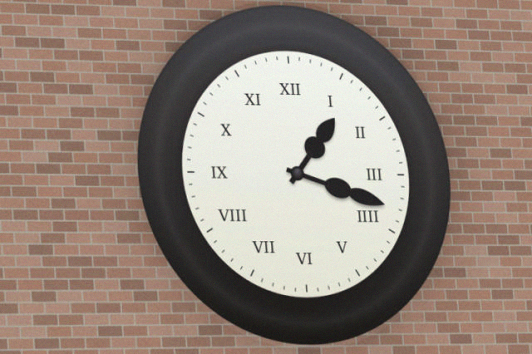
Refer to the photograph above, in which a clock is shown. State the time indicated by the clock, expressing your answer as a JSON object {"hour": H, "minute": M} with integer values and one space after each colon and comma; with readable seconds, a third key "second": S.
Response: {"hour": 1, "minute": 18}
